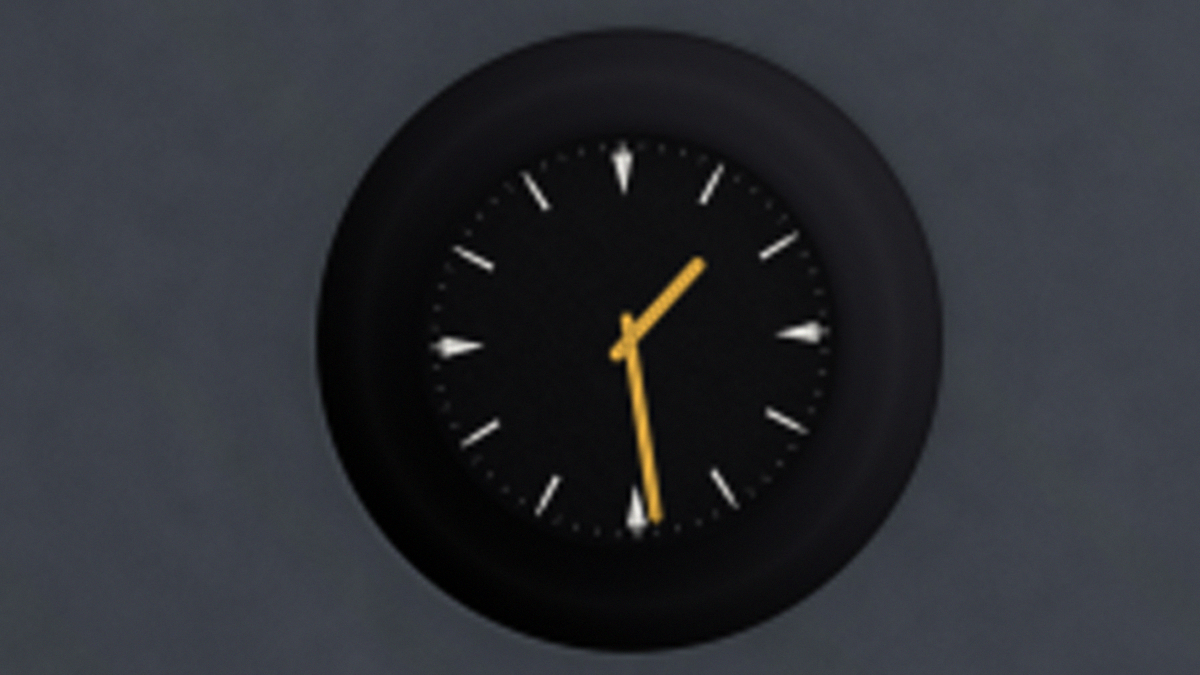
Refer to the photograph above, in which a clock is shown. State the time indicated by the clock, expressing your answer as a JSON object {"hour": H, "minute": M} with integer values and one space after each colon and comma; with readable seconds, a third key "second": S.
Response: {"hour": 1, "minute": 29}
